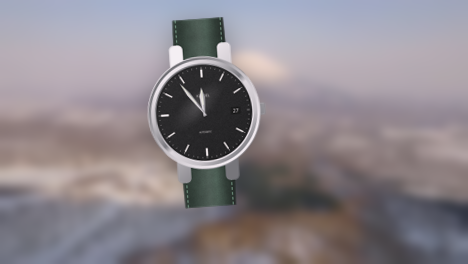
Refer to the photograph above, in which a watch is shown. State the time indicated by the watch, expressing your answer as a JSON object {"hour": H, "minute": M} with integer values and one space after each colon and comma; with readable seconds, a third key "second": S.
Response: {"hour": 11, "minute": 54}
